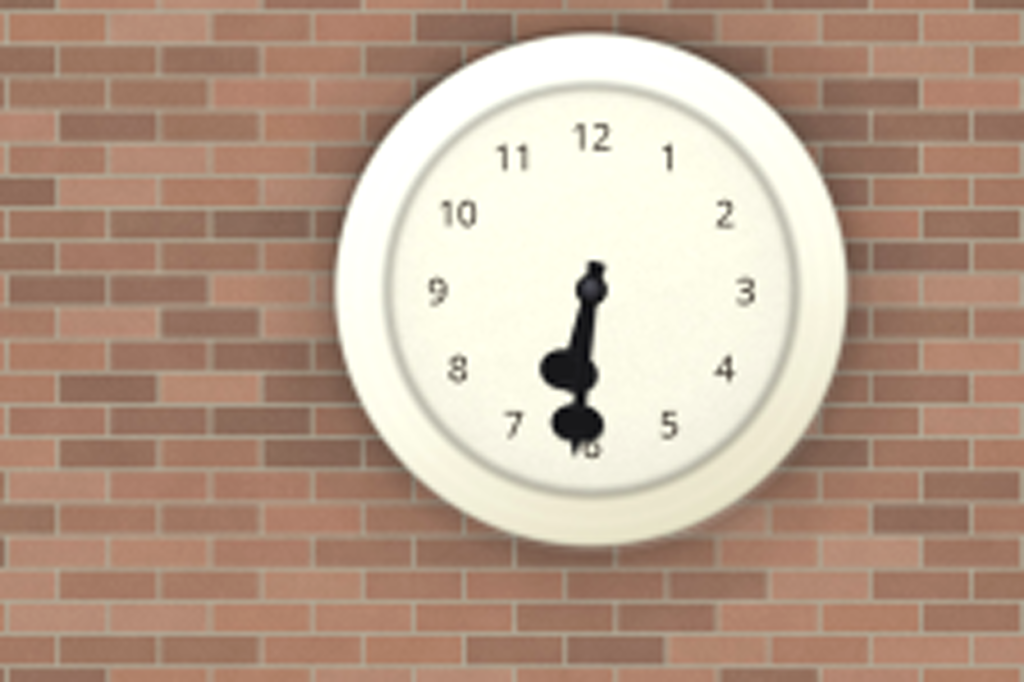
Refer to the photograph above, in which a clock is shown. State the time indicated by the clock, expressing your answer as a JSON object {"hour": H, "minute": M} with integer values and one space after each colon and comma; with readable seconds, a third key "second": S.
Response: {"hour": 6, "minute": 31}
